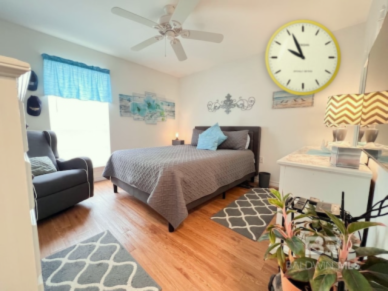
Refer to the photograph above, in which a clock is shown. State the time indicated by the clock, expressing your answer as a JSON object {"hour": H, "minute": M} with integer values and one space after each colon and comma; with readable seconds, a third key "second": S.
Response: {"hour": 9, "minute": 56}
